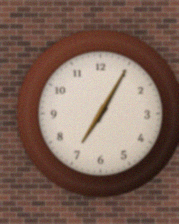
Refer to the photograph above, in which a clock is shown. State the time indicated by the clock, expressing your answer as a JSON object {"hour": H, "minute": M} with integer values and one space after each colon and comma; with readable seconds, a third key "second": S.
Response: {"hour": 7, "minute": 5}
